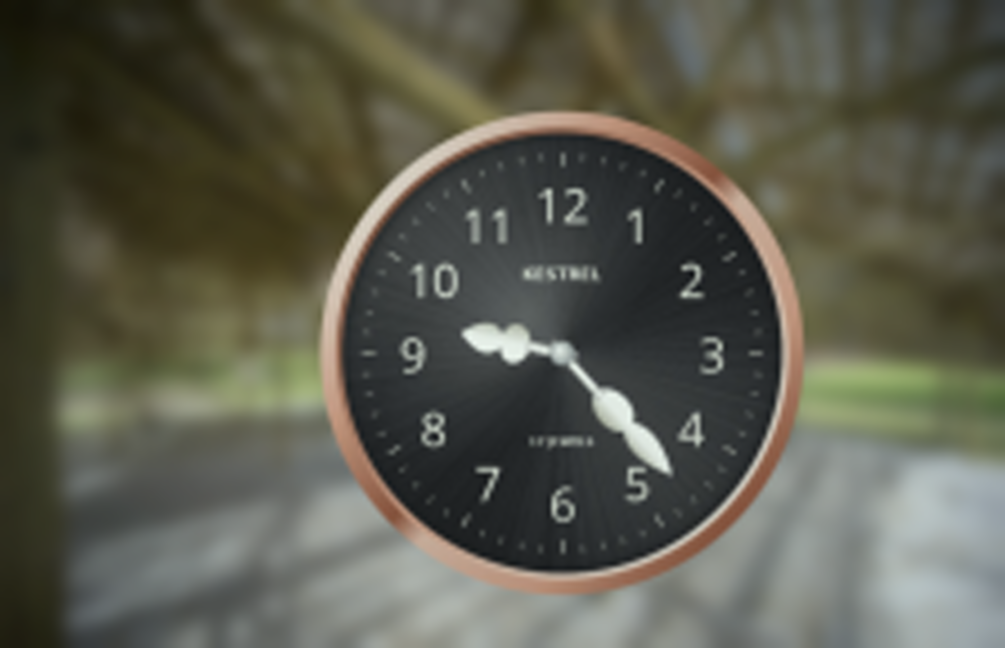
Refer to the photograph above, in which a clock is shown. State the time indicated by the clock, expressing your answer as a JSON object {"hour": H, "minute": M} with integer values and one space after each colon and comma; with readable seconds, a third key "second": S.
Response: {"hour": 9, "minute": 23}
